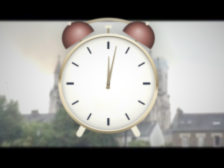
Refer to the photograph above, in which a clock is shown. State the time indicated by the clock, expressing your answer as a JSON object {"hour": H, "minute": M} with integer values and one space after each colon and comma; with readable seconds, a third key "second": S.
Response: {"hour": 12, "minute": 2}
